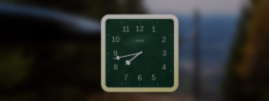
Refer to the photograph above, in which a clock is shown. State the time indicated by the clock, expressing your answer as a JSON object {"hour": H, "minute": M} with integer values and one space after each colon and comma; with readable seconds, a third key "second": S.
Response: {"hour": 7, "minute": 43}
